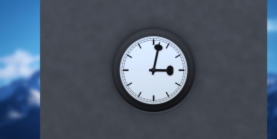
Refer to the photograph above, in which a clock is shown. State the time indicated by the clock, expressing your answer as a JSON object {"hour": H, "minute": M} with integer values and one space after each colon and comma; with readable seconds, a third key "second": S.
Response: {"hour": 3, "minute": 2}
